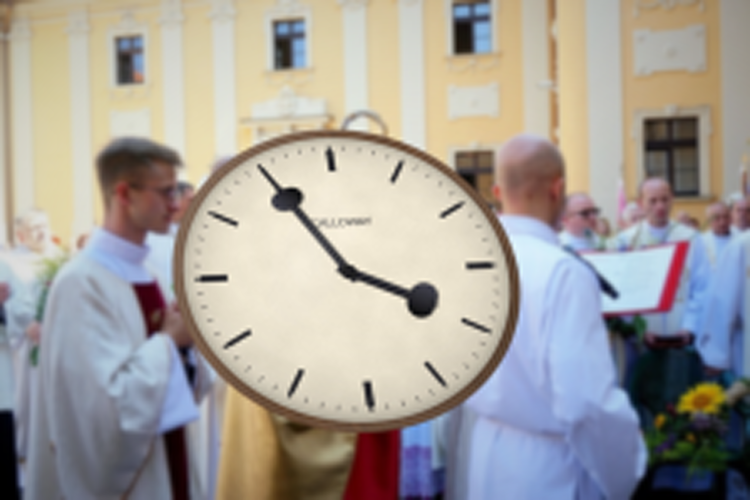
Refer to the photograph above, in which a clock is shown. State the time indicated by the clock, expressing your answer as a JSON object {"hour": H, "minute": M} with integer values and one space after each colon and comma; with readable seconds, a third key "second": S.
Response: {"hour": 3, "minute": 55}
